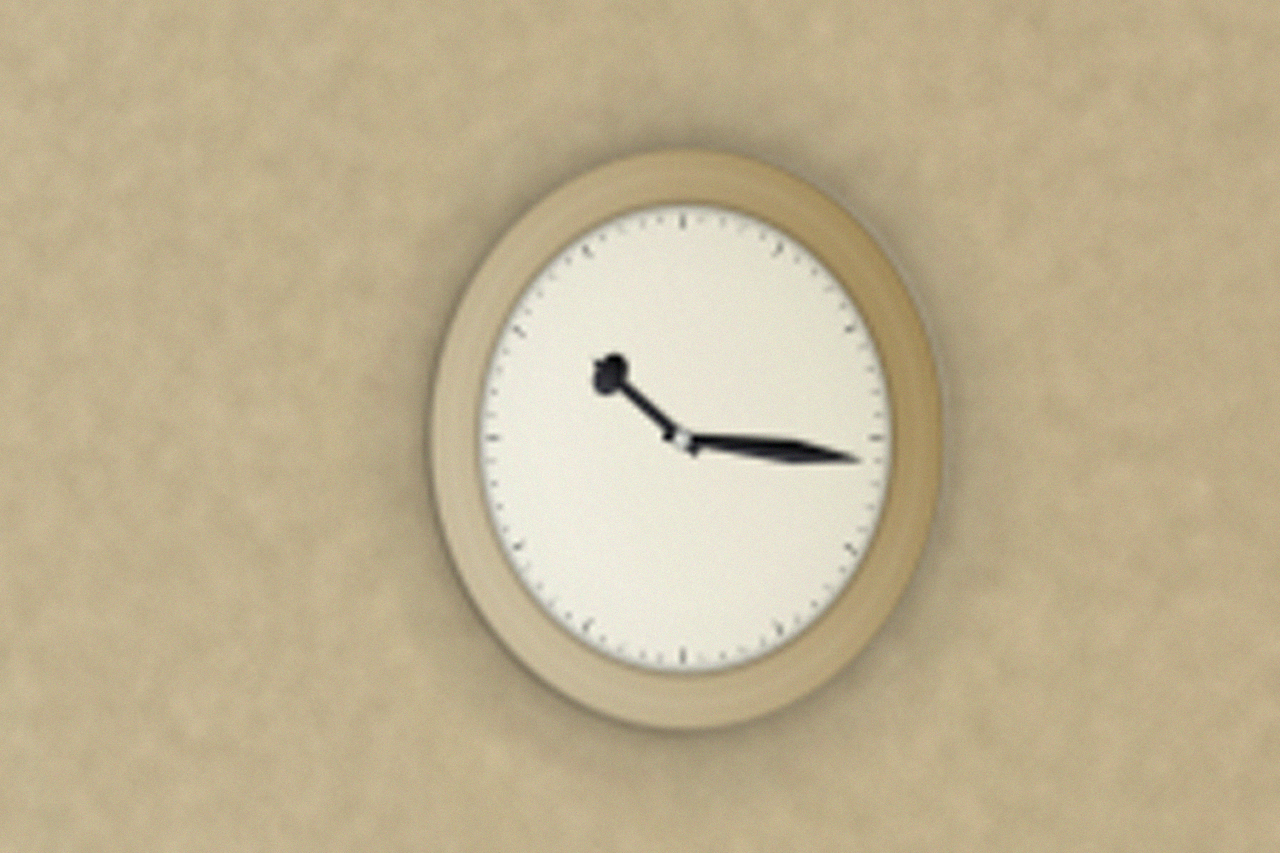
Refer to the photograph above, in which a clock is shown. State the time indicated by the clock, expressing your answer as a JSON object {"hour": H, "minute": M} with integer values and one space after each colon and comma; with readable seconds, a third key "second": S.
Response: {"hour": 10, "minute": 16}
